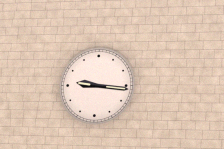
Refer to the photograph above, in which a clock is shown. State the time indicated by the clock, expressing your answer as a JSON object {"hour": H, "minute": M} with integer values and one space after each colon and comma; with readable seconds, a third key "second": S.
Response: {"hour": 9, "minute": 16}
